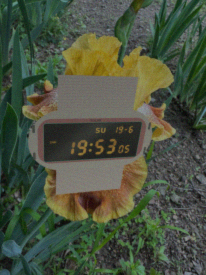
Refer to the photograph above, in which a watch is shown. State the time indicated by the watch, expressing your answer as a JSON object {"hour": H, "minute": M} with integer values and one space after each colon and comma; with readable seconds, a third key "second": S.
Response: {"hour": 19, "minute": 53, "second": 5}
